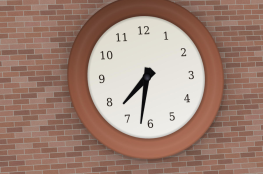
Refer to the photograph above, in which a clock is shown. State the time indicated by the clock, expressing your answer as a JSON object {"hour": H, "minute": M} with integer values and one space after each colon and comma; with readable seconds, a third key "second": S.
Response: {"hour": 7, "minute": 32}
